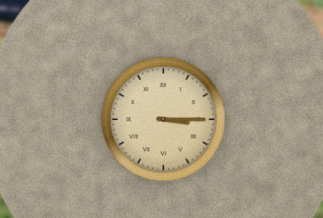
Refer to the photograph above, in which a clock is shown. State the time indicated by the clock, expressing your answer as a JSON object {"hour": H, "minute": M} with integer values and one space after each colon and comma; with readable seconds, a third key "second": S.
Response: {"hour": 3, "minute": 15}
